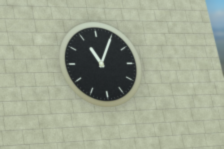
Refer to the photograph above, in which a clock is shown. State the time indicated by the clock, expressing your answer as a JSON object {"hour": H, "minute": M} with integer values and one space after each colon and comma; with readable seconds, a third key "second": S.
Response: {"hour": 11, "minute": 5}
